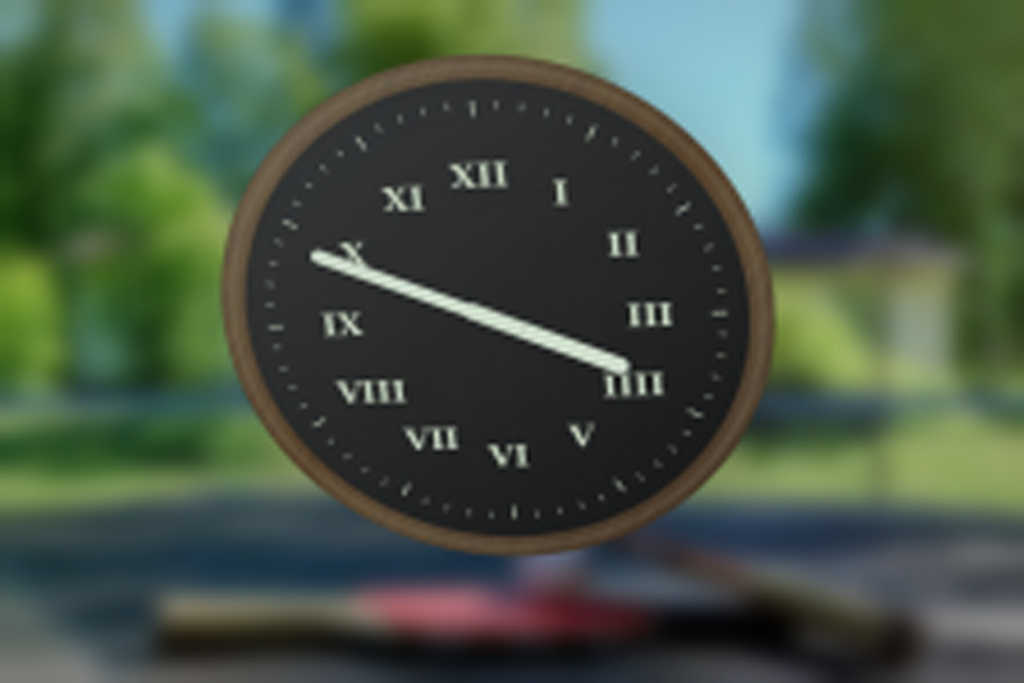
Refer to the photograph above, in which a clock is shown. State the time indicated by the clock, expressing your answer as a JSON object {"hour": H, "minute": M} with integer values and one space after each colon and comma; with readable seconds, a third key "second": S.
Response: {"hour": 3, "minute": 49}
